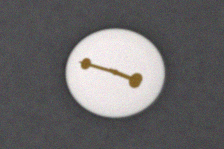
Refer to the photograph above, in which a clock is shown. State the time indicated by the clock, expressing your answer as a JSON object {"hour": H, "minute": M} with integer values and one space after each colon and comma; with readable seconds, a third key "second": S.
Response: {"hour": 3, "minute": 48}
